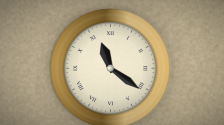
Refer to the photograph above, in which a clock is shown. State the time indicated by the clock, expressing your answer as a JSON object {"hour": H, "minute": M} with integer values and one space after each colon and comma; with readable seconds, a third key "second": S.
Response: {"hour": 11, "minute": 21}
